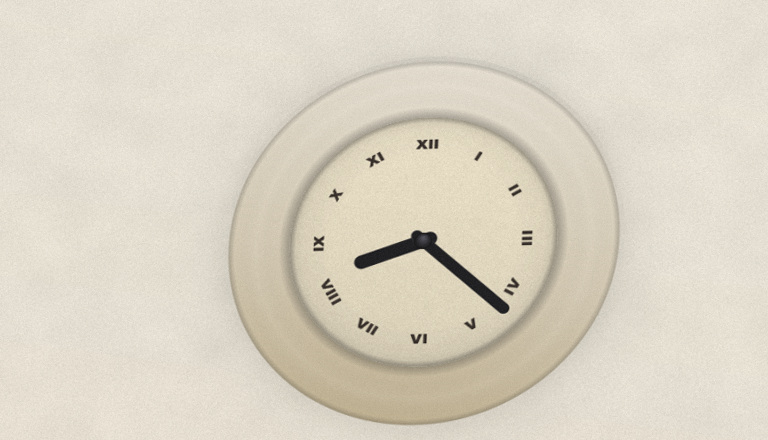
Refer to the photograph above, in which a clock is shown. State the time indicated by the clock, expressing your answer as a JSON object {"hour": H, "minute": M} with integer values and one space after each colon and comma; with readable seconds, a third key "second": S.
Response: {"hour": 8, "minute": 22}
